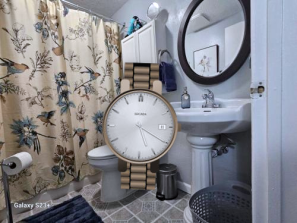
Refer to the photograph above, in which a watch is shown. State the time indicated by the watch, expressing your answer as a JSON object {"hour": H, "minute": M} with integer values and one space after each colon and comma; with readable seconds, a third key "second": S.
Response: {"hour": 5, "minute": 20}
